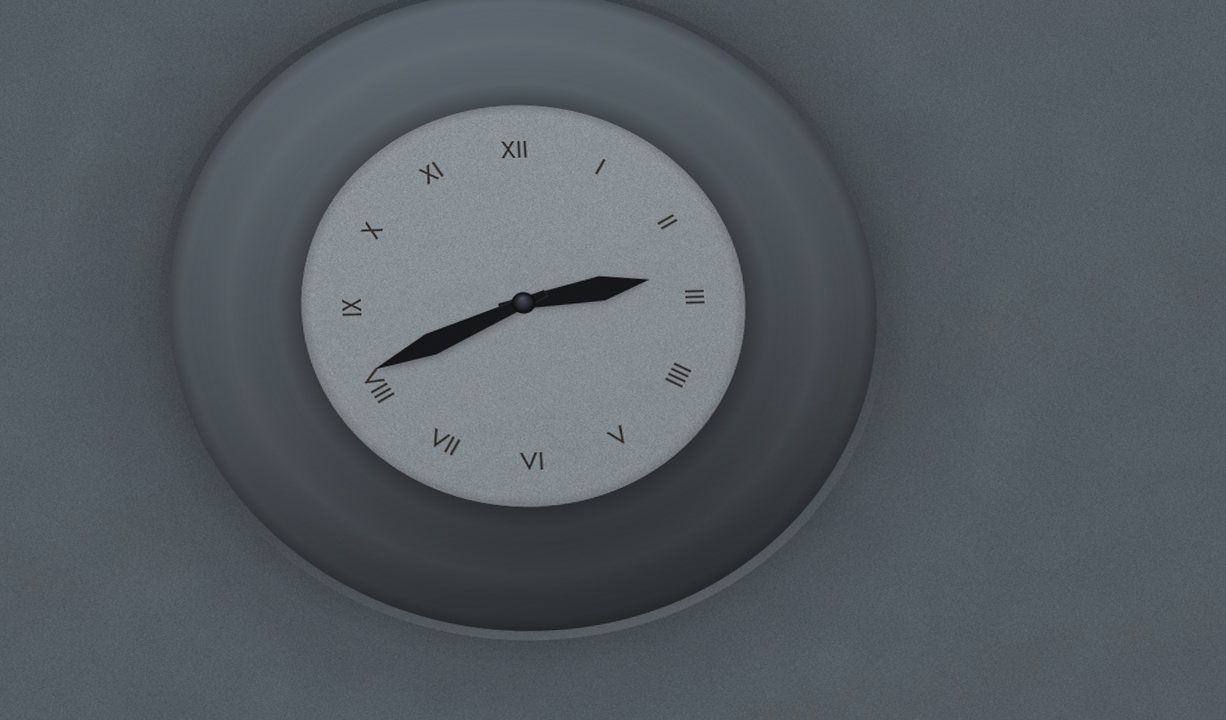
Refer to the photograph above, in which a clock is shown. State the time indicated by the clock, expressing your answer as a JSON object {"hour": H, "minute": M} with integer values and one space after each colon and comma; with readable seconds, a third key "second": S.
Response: {"hour": 2, "minute": 41}
